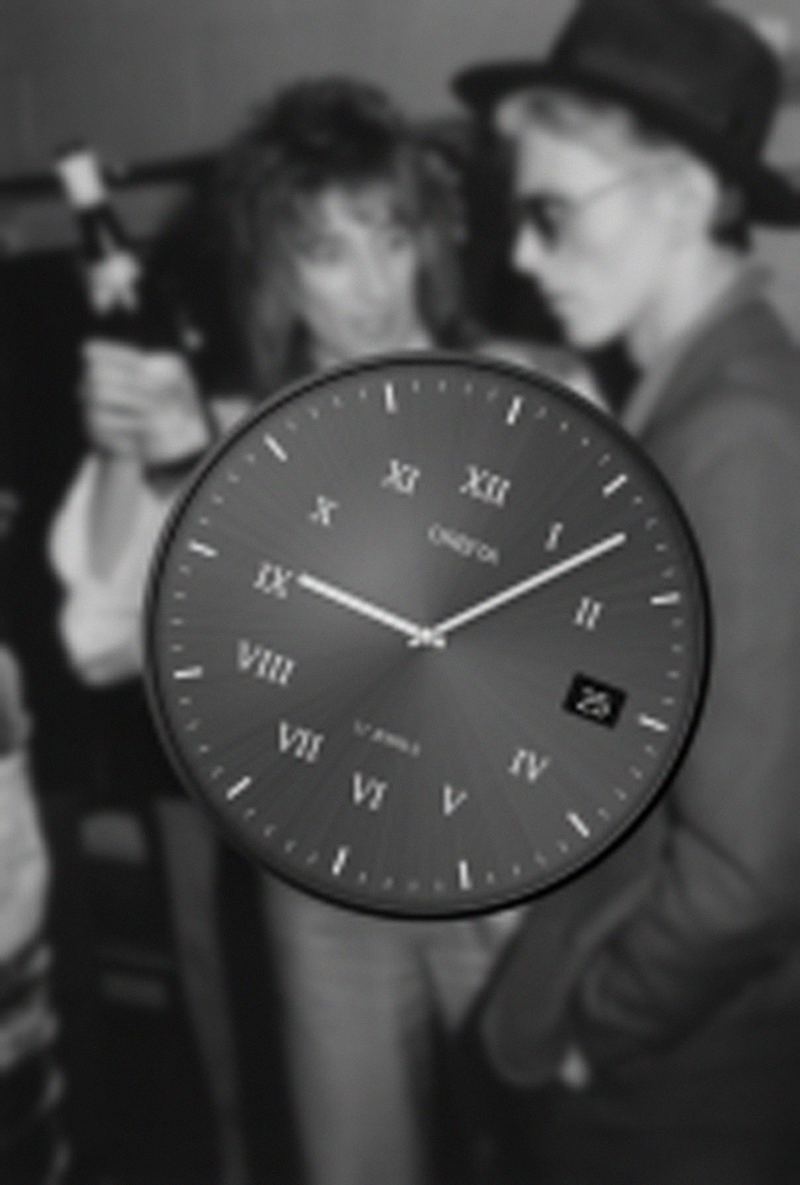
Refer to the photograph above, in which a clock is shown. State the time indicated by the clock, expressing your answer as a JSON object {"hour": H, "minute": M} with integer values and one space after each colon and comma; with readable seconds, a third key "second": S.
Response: {"hour": 9, "minute": 7}
